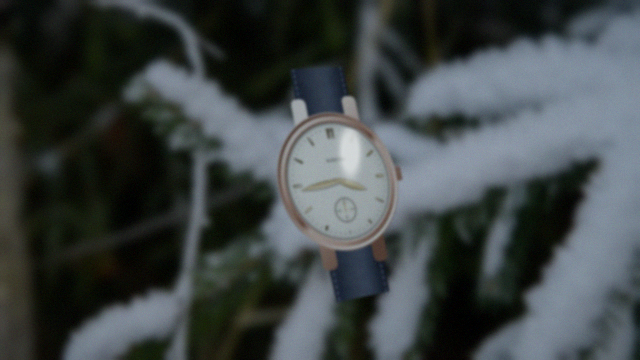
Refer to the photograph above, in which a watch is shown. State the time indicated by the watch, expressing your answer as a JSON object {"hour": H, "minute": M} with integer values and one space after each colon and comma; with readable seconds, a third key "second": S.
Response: {"hour": 3, "minute": 44}
